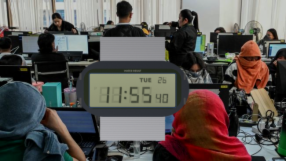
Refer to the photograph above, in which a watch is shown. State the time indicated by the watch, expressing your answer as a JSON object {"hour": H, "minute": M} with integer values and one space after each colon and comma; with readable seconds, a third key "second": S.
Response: {"hour": 11, "minute": 55, "second": 40}
